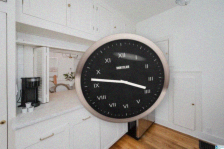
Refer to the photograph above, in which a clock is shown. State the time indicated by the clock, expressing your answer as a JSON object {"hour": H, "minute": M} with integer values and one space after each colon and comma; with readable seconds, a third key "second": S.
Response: {"hour": 3, "minute": 47}
